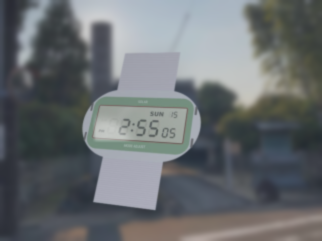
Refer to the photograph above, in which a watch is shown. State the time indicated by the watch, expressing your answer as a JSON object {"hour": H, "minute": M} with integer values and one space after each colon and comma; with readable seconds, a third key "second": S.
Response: {"hour": 2, "minute": 55, "second": 5}
